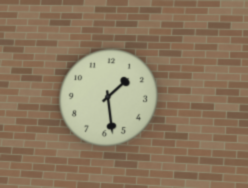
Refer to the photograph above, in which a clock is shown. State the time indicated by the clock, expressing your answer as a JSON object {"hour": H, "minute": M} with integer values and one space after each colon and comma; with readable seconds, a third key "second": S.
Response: {"hour": 1, "minute": 28}
